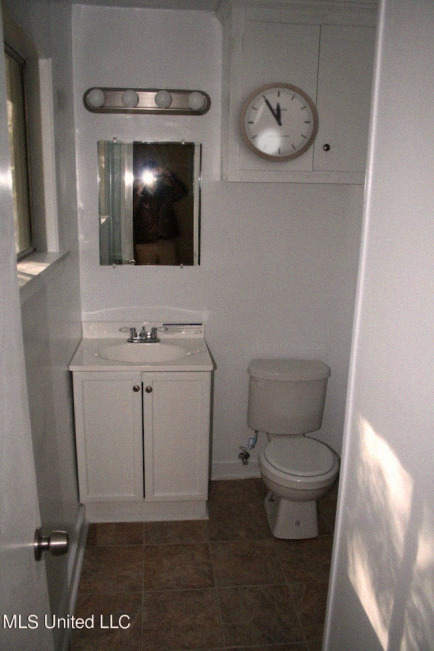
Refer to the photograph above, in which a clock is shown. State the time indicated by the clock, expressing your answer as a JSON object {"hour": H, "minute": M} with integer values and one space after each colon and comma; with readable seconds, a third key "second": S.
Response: {"hour": 11, "minute": 55}
